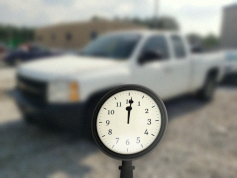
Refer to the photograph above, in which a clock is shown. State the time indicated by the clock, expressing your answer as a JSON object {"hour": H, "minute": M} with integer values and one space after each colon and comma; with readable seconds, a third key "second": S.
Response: {"hour": 12, "minute": 1}
